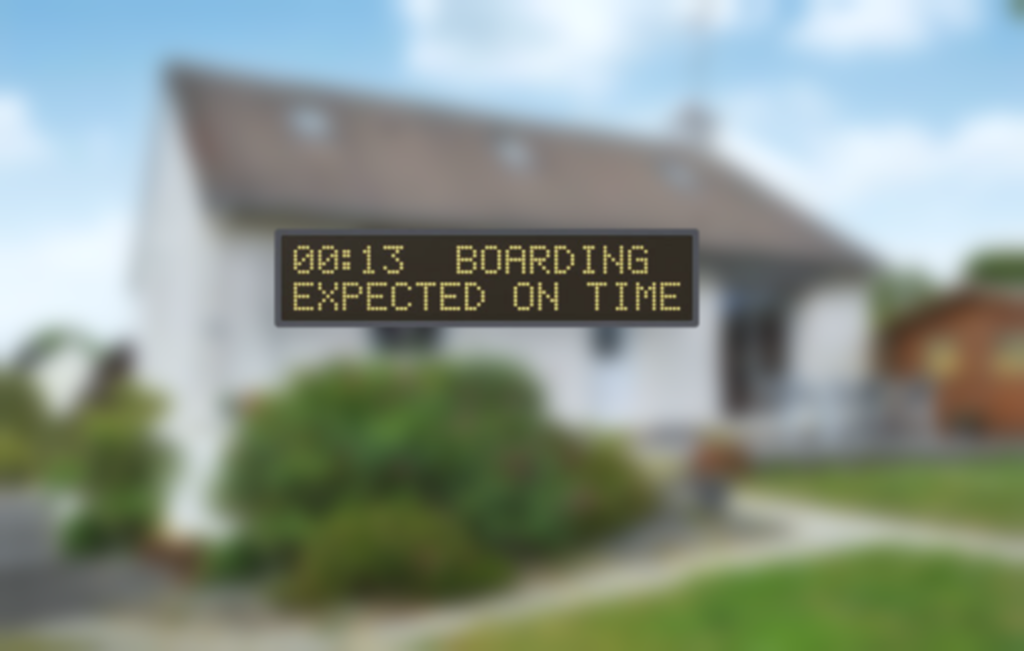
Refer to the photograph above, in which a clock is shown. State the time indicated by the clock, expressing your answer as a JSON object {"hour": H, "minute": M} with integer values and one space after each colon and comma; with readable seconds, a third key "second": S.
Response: {"hour": 0, "minute": 13}
